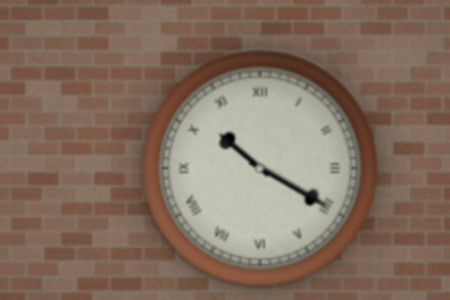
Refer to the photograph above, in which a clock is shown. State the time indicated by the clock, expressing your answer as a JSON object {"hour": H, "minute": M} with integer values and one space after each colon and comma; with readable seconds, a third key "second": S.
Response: {"hour": 10, "minute": 20}
